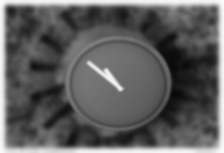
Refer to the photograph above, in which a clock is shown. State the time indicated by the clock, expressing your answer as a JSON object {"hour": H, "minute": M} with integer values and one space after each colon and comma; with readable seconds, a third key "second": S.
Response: {"hour": 10, "minute": 52}
